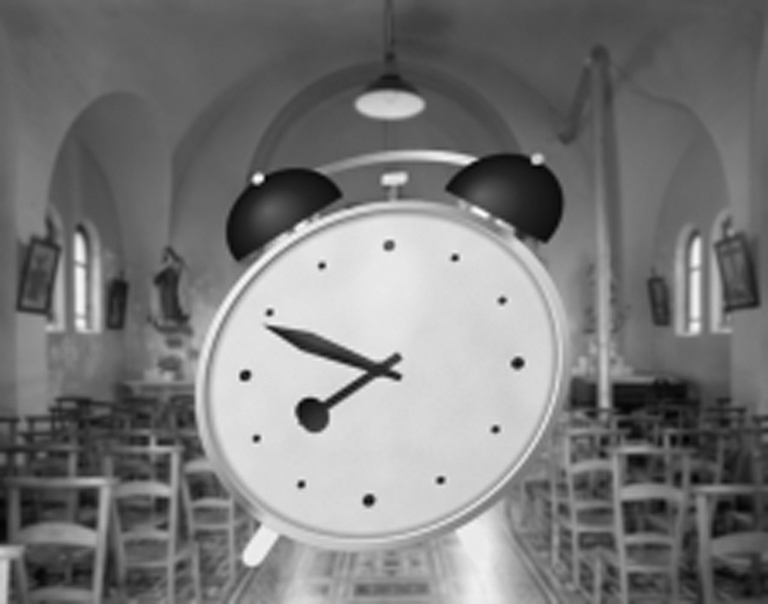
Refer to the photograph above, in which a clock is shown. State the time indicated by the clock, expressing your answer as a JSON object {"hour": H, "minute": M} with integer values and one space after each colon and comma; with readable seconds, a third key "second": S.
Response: {"hour": 7, "minute": 49}
